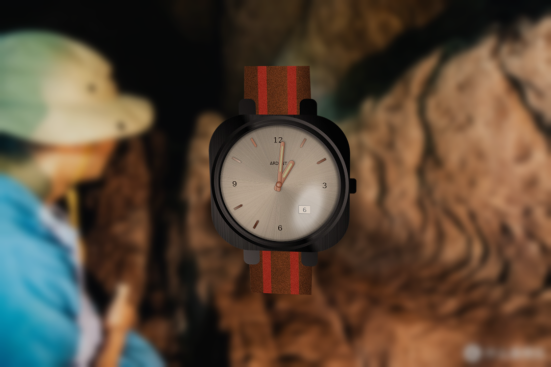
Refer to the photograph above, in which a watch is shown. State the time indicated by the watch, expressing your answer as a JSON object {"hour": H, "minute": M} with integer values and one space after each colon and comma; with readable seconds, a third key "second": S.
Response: {"hour": 1, "minute": 1}
